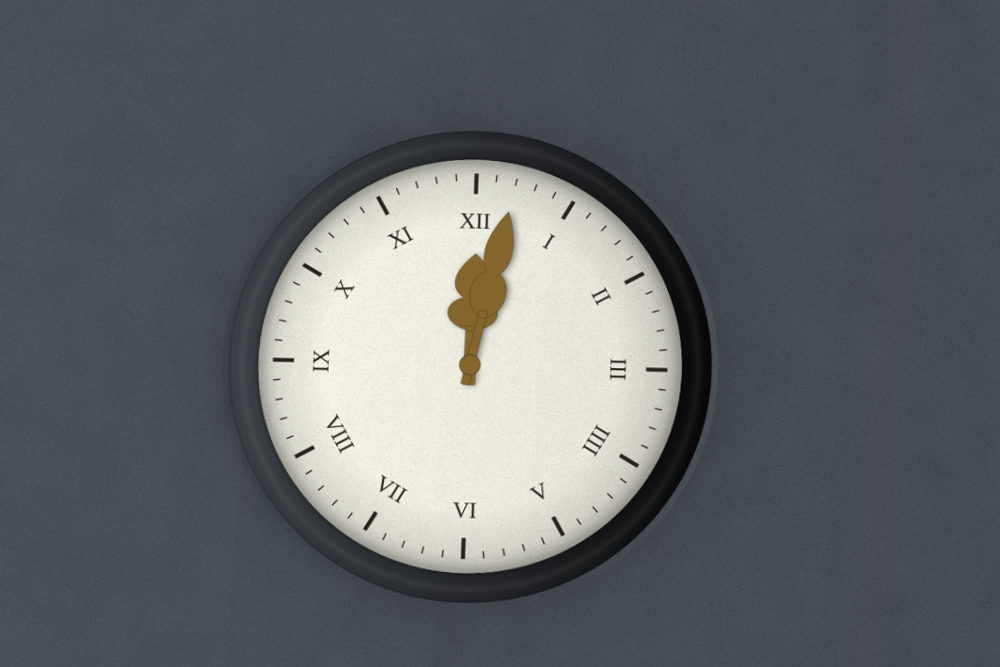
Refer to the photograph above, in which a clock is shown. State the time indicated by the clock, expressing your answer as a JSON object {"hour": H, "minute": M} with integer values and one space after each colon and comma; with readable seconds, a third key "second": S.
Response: {"hour": 12, "minute": 2}
